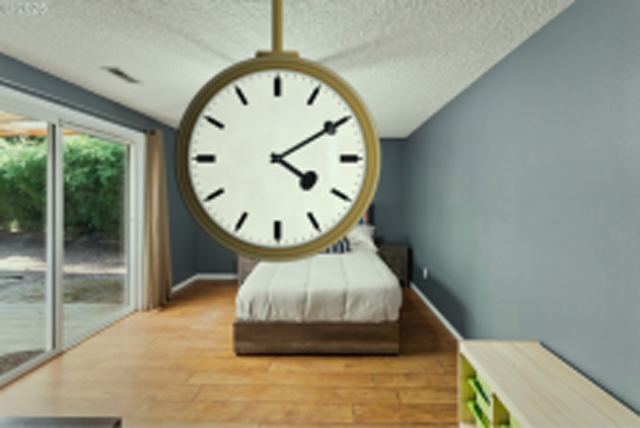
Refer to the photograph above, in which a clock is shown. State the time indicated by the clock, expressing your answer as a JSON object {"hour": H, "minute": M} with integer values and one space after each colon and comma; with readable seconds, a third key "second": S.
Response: {"hour": 4, "minute": 10}
